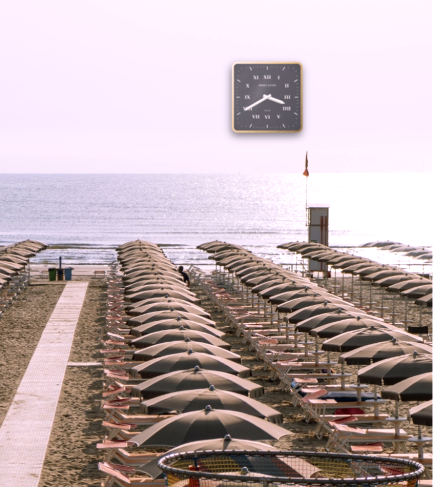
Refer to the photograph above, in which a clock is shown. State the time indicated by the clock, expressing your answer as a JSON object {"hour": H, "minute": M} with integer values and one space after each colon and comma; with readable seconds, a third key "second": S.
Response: {"hour": 3, "minute": 40}
